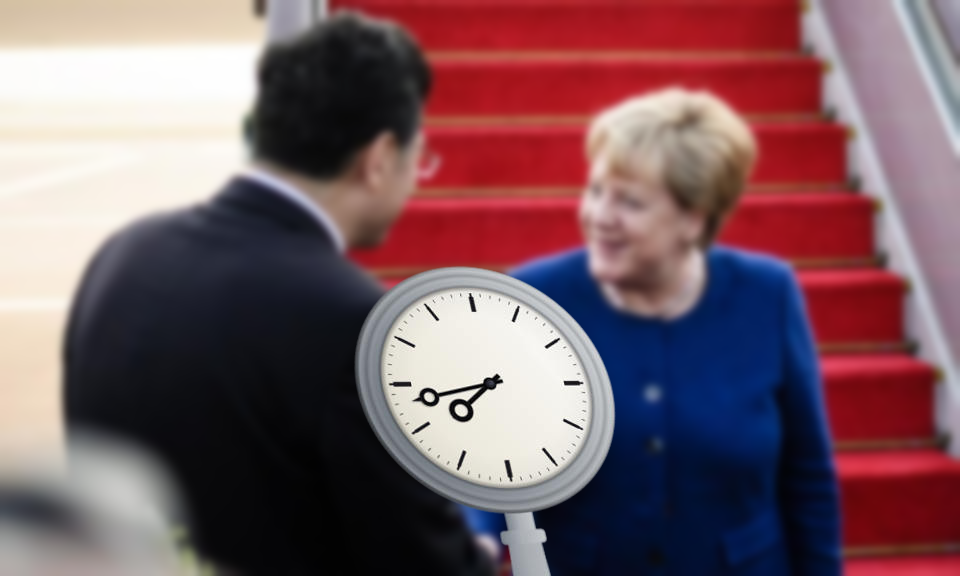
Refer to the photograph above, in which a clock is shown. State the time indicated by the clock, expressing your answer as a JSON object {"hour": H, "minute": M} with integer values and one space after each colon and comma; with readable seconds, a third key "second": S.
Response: {"hour": 7, "minute": 43}
